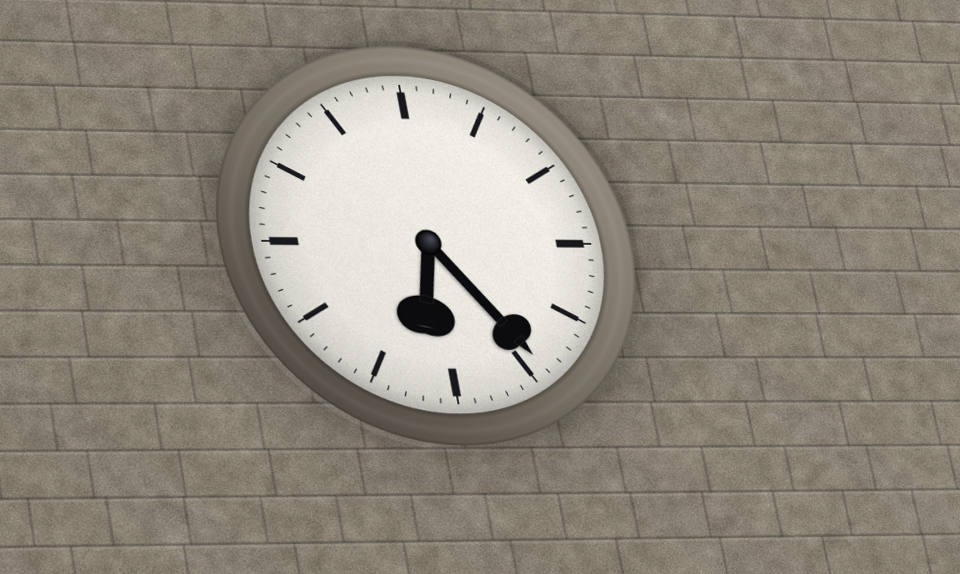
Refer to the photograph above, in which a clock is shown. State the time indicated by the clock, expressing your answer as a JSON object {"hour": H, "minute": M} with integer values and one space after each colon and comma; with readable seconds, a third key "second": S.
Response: {"hour": 6, "minute": 24}
